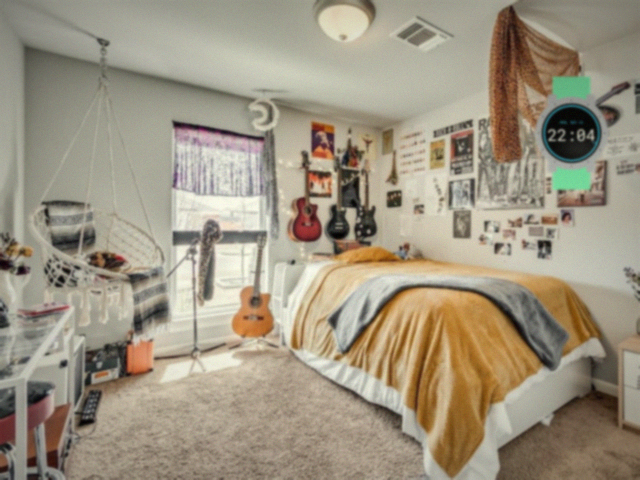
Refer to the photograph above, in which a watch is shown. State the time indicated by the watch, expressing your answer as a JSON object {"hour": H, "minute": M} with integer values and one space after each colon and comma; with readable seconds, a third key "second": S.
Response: {"hour": 22, "minute": 4}
